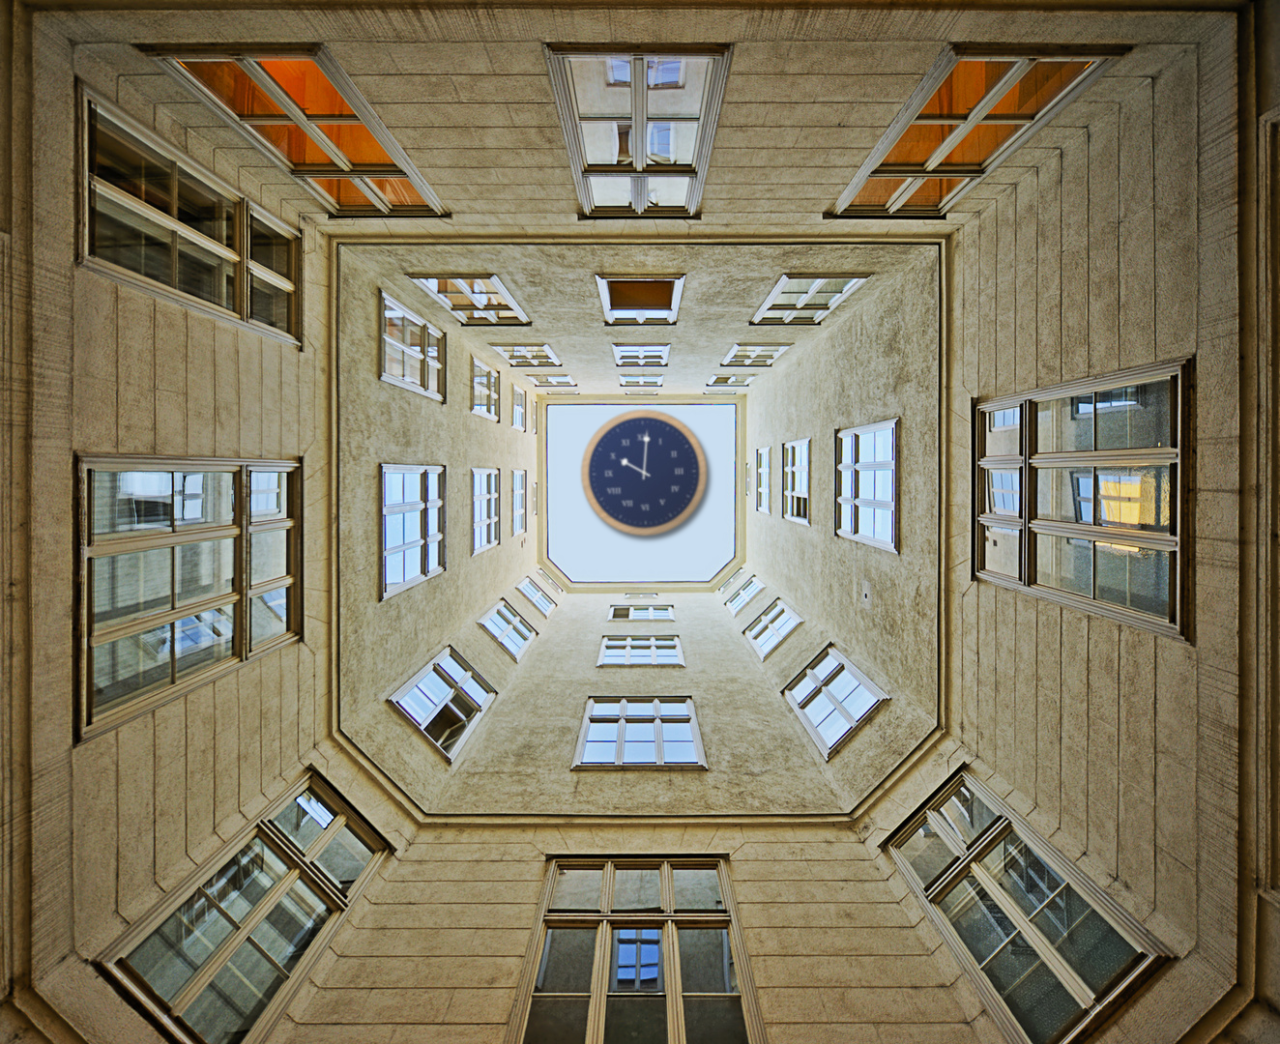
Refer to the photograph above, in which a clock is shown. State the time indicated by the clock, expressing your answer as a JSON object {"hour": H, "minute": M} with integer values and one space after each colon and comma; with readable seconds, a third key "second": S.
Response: {"hour": 10, "minute": 1}
